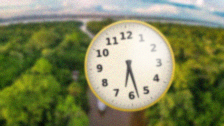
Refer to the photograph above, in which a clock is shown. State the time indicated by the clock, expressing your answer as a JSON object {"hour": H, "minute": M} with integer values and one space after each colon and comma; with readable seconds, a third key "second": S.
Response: {"hour": 6, "minute": 28}
